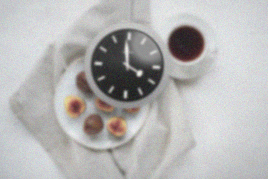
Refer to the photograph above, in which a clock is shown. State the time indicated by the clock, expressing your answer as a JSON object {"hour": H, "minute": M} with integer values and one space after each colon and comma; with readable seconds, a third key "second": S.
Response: {"hour": 3, "minute": 59}
